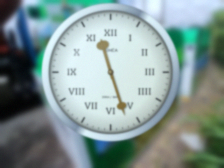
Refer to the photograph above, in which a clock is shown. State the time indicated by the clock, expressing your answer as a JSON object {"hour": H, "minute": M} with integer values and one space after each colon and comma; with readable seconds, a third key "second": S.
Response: {"hour": 11, "minute": 27}
